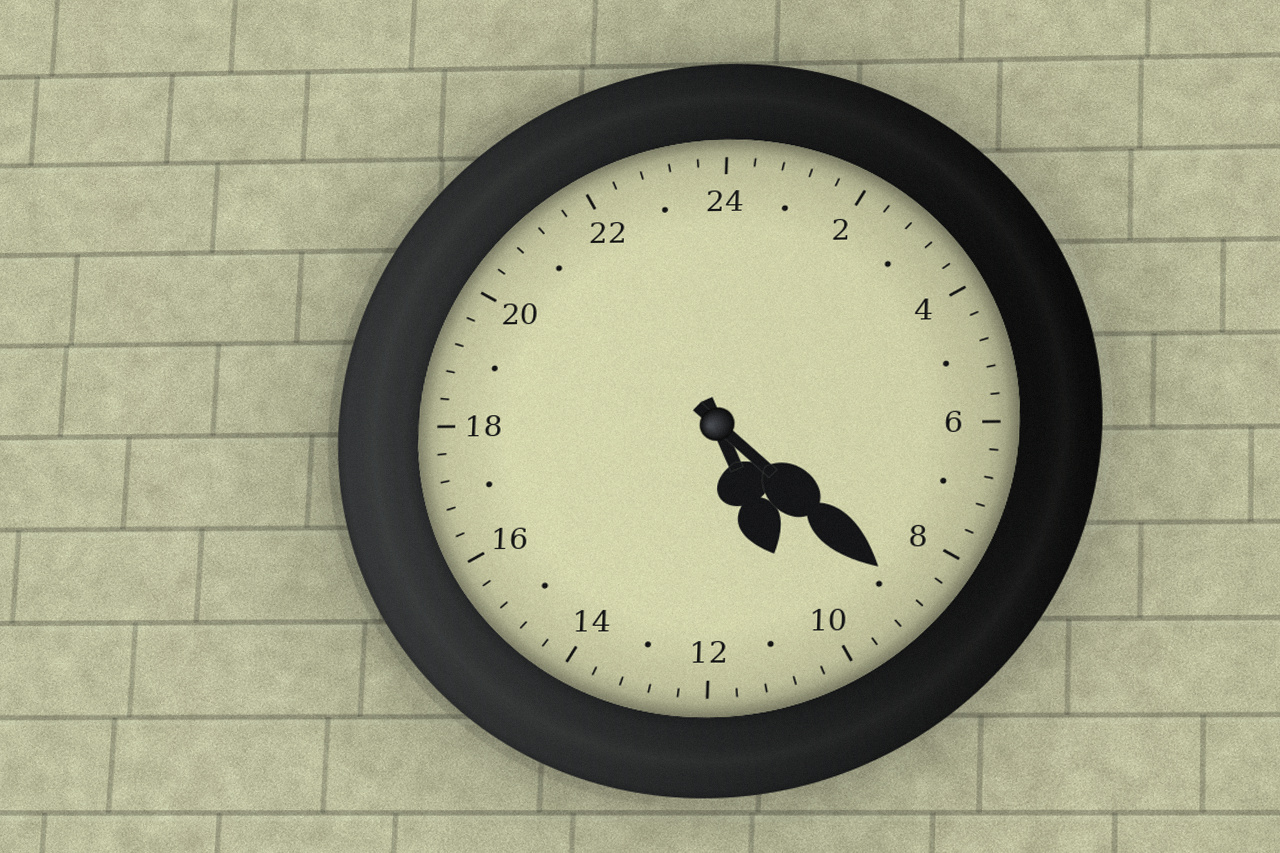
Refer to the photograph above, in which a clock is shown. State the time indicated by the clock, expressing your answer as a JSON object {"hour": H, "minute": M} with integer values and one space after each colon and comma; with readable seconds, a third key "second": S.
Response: {"hour": 10, "minute": 22}
